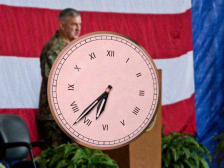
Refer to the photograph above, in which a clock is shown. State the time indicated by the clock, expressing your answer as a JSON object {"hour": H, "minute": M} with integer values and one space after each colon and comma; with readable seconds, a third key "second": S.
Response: {"hour": 6, "minute": 37}
